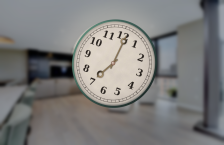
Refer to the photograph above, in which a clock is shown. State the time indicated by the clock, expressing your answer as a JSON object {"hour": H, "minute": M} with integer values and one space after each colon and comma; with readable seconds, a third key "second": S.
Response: {"hour": 7, "minute": 1}
